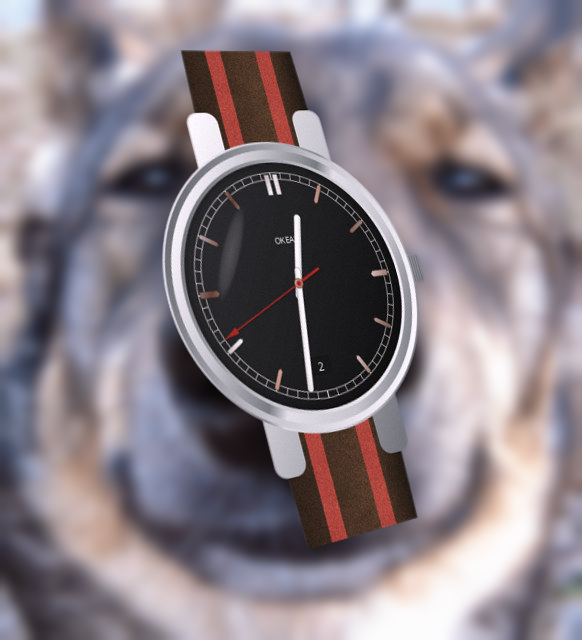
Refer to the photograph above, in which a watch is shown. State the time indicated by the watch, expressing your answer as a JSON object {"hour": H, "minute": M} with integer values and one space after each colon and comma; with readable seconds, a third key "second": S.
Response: {"hour": 12, "minute": 31, "second": 41}
